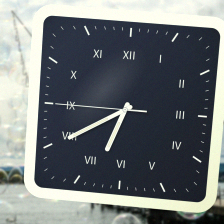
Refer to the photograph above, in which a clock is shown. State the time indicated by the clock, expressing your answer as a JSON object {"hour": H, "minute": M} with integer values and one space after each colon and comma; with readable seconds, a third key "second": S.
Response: {"hour": 6, "minute": 39, "second": 45}
